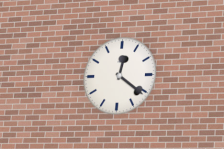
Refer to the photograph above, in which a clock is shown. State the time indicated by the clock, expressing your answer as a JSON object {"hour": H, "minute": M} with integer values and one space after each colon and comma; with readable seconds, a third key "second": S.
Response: {"hour": 12, "minute": 21}
